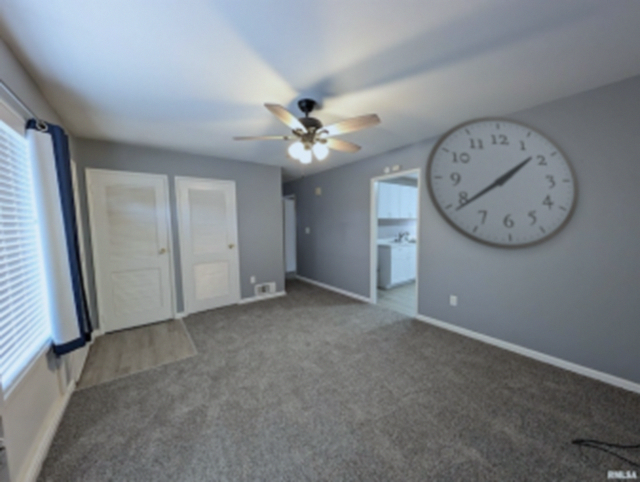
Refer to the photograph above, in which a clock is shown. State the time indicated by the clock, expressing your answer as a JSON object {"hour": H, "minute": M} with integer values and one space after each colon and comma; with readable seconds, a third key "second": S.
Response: {"hour": 1, "minute": 39}
